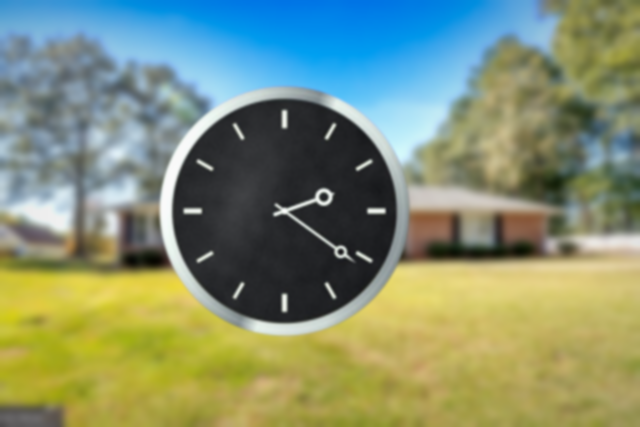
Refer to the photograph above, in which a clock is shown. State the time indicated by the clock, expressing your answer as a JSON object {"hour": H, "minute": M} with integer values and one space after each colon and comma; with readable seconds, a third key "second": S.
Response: {"hour": 2, "minute": 21}
